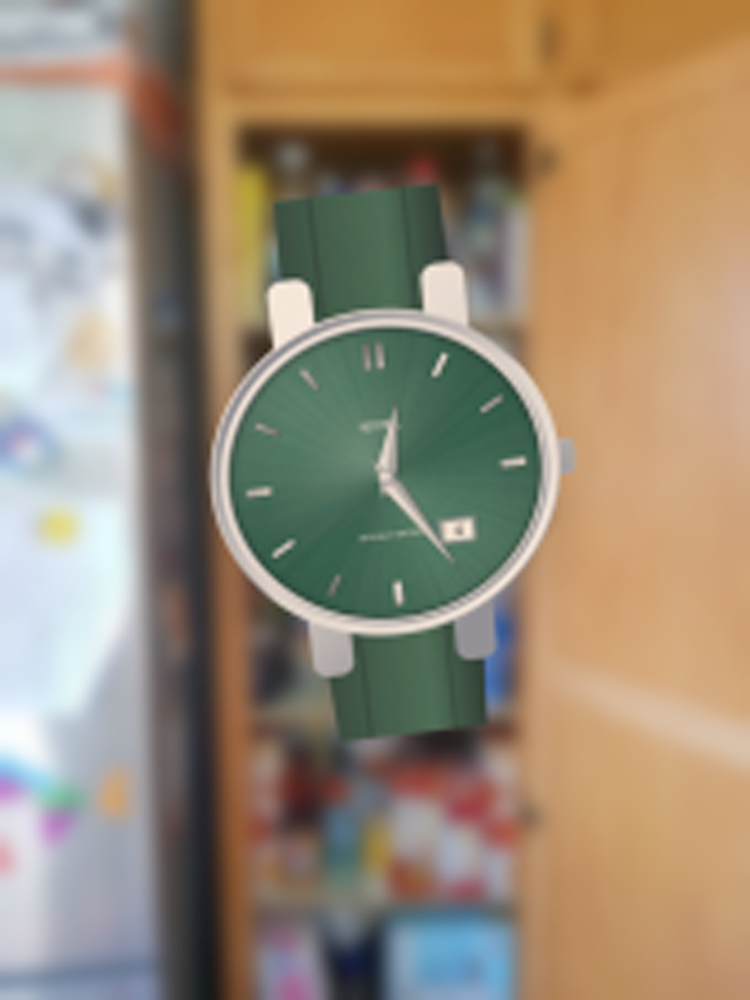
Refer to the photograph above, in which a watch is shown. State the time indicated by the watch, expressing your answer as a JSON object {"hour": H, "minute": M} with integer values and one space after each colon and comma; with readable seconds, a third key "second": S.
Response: {"hour": 12, "minute": 25}
